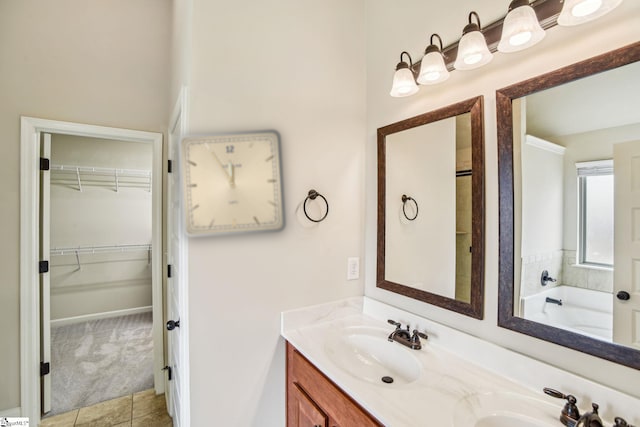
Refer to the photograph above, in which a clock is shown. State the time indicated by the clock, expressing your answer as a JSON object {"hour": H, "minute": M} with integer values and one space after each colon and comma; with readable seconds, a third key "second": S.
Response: {"hour": 11, "minute": 55}
